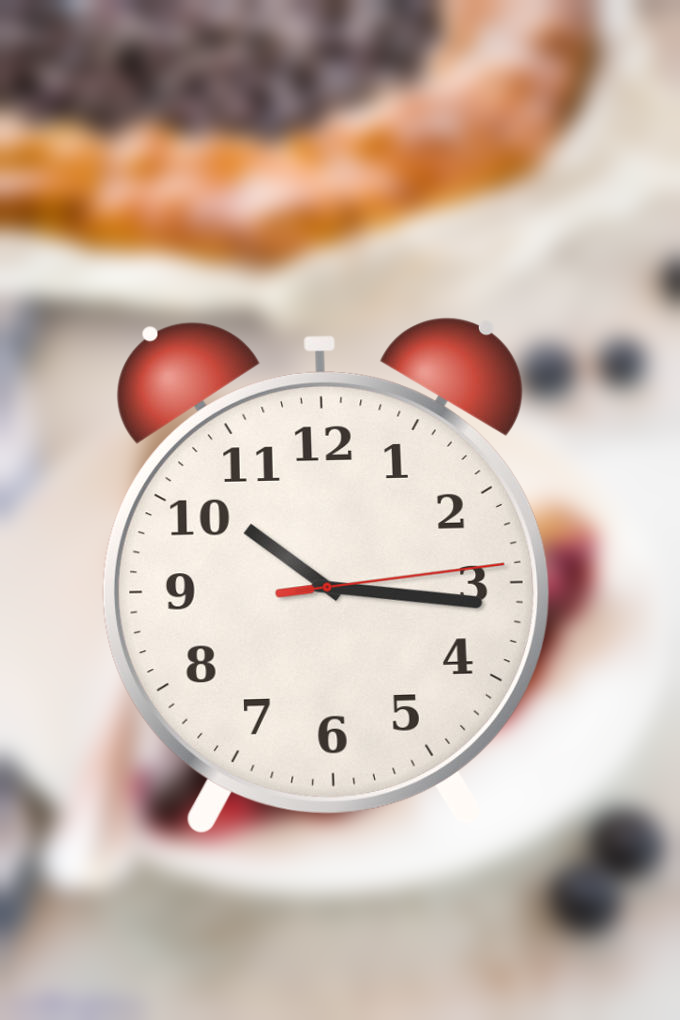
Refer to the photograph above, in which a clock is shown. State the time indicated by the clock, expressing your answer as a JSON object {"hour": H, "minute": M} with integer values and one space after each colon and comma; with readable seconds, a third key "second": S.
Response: {"hour": 10, "minute": 16, "second": 14}
